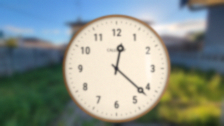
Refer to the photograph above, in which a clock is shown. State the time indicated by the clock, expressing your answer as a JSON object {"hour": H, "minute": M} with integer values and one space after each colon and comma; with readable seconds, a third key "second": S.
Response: {"hour": 12, "minute": 22}
